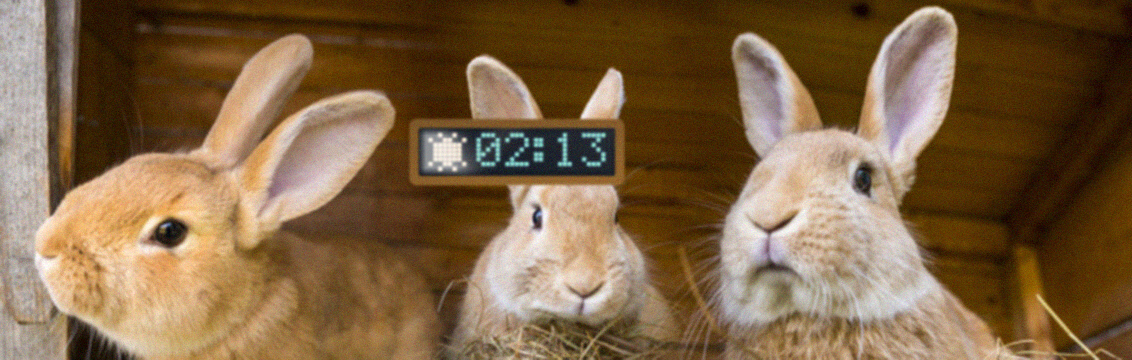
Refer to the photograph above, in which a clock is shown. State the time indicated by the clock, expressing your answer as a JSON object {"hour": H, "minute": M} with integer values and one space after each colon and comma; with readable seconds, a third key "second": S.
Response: {"hour": 2, "minute": 13}
